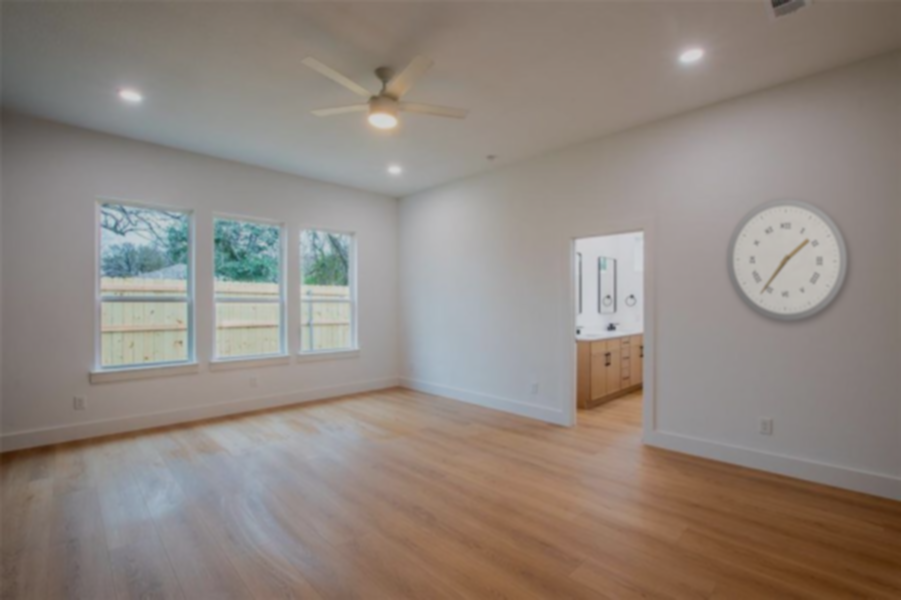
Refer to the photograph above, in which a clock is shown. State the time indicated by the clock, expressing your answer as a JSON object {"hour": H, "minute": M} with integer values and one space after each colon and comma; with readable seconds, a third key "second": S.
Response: {"hour": 1, "minute": 36}
